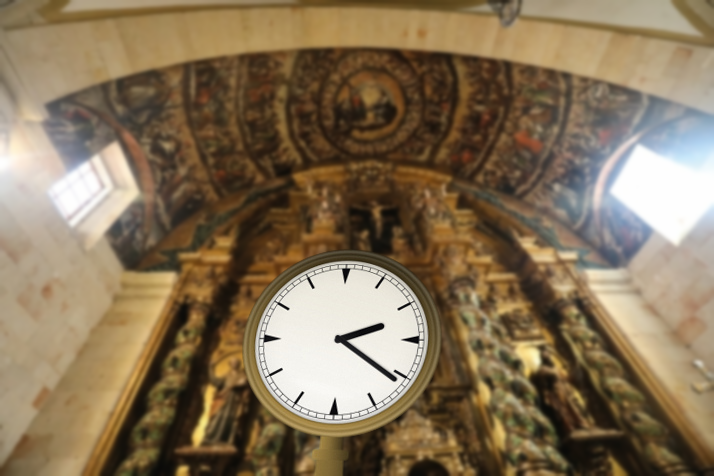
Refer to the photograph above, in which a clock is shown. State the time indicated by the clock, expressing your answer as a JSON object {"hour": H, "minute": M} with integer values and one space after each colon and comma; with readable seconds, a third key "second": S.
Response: {"hour": 2, "minute": 21}
